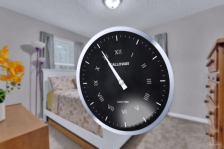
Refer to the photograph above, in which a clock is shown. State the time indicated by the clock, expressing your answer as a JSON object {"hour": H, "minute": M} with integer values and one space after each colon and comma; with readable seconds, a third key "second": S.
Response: {"hour": 10, "minute": 55}
